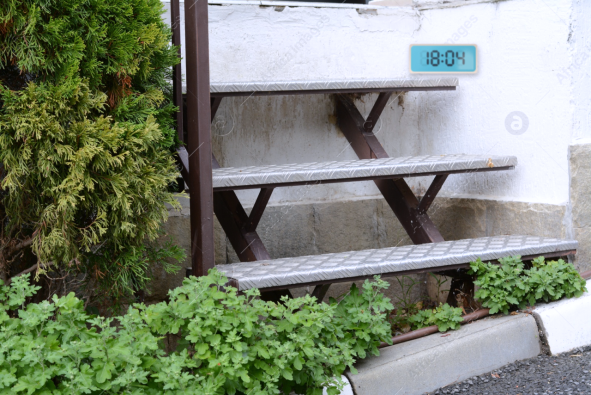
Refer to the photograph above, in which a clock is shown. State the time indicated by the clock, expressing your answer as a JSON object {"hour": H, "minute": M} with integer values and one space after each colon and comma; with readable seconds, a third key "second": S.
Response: {"hour": 18, "minute": 4}
